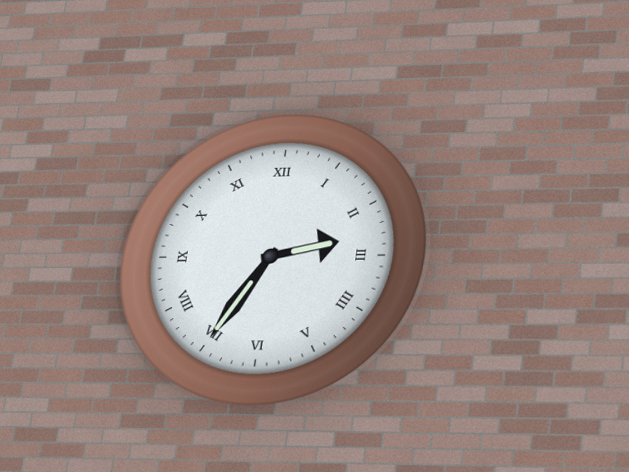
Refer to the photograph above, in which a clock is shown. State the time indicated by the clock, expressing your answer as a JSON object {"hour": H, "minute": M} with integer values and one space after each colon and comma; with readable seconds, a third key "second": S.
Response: {"hour": 2, "minute": 35}
